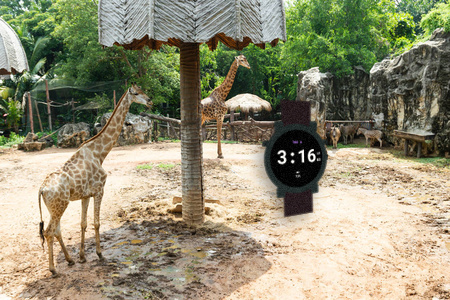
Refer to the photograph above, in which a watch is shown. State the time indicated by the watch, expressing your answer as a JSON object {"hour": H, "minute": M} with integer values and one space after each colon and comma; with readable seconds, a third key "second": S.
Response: {"hour": 3, "minute": 16}
